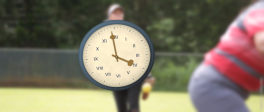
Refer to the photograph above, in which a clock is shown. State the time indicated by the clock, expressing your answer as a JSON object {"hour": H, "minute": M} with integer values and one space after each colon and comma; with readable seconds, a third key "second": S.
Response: {"hour": 3, "minute": 59}
